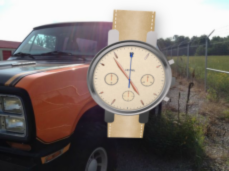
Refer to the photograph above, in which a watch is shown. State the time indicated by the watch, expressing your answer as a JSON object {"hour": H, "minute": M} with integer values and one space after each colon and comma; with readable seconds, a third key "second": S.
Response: {"hour": 4, "minute": 54}
